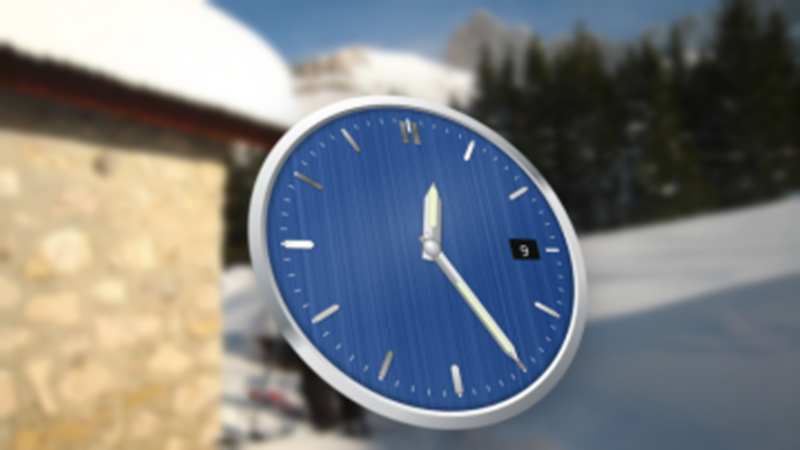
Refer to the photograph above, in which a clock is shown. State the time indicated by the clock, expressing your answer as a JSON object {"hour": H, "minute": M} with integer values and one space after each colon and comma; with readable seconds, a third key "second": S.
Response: {"hour": 12, "minute": 25}
